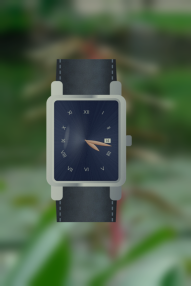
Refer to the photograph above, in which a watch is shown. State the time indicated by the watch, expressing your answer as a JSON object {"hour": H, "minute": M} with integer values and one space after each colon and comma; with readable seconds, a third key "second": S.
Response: {"hour": 4, "minute": 17}
